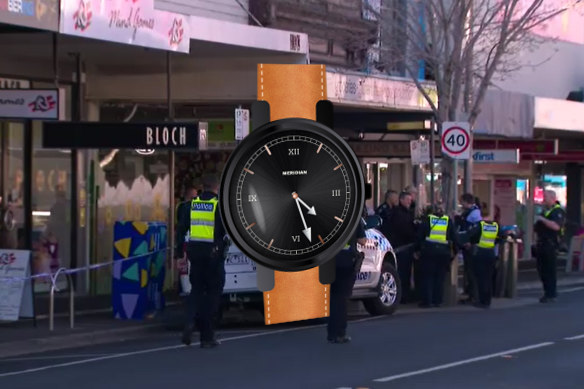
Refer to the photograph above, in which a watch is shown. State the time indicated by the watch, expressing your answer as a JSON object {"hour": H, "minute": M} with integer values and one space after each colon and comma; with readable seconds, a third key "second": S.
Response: {"hour": 4, "minute": 27}
